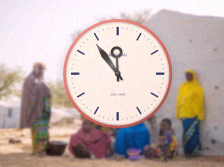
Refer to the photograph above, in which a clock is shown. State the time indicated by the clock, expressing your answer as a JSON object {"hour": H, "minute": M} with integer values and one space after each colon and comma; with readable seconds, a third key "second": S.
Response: {"hour": 11, "minute": 54}
